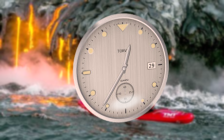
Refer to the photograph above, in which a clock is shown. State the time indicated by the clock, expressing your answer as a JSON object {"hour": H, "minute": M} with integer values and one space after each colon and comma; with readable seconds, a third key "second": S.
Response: {"hour": 12, "minute": 36}
